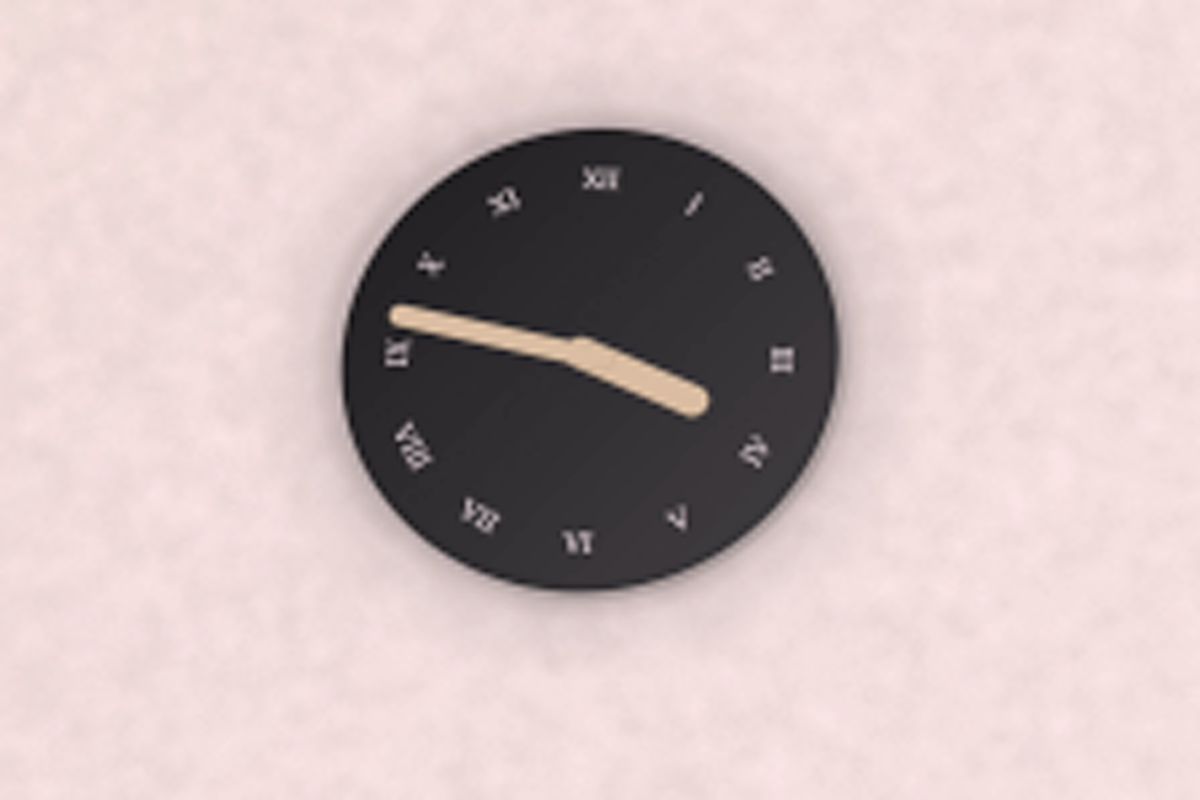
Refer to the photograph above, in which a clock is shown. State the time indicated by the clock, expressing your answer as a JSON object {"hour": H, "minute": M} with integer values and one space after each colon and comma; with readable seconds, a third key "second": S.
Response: {"hour": 3, "minute": 47}
